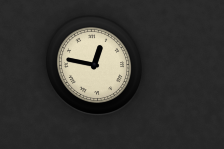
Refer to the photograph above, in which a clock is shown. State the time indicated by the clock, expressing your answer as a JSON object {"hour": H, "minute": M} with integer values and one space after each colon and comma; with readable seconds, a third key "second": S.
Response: {"hour": 12, "minute": 47}
